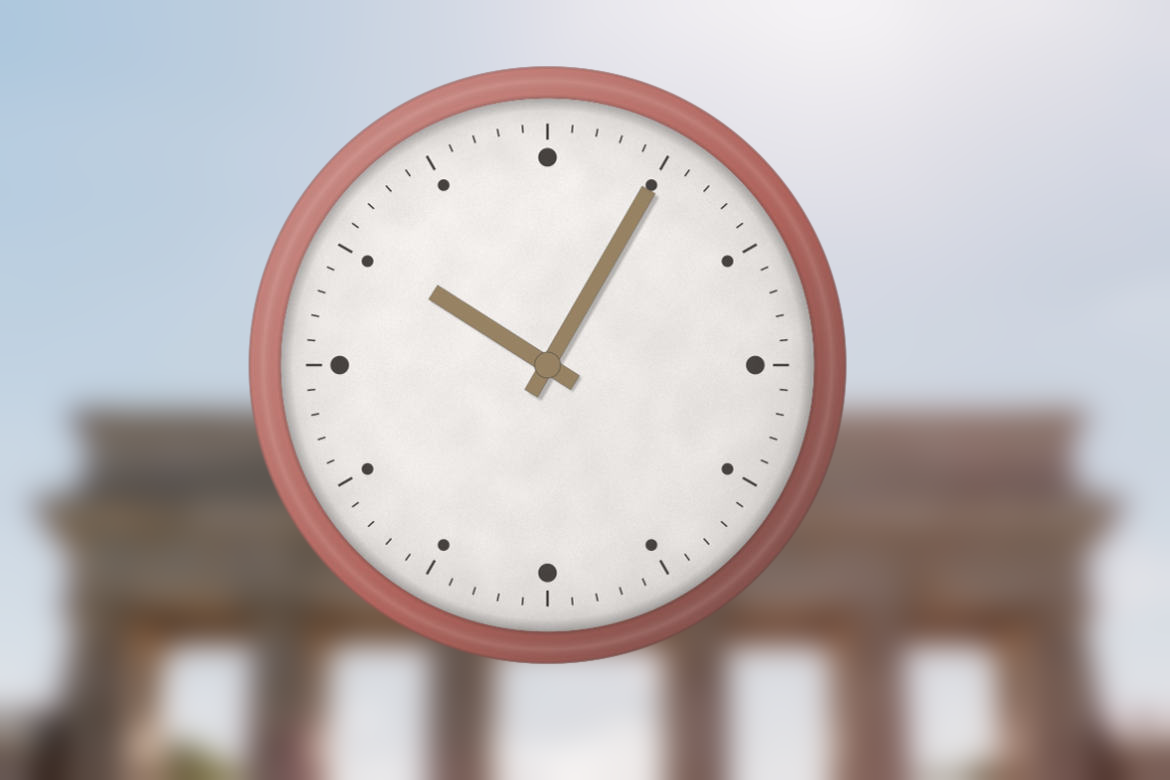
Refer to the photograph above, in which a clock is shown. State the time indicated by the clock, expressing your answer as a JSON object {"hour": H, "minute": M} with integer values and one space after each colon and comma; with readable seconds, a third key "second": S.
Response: {"hour": 10, "minute": 5}
